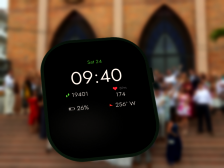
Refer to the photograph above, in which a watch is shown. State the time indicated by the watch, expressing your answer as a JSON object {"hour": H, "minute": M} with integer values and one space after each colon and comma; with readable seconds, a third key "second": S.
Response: {"hour": 9, "minute": 40}
